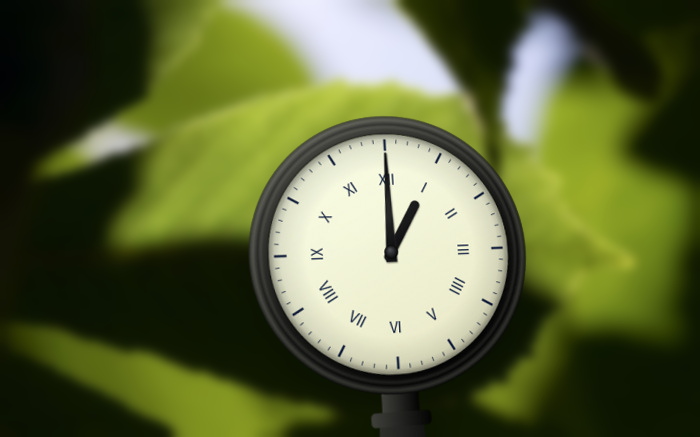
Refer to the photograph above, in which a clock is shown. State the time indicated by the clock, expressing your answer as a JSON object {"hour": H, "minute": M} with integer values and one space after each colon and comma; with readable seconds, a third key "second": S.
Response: {"hour": 1, "minute": 0}
